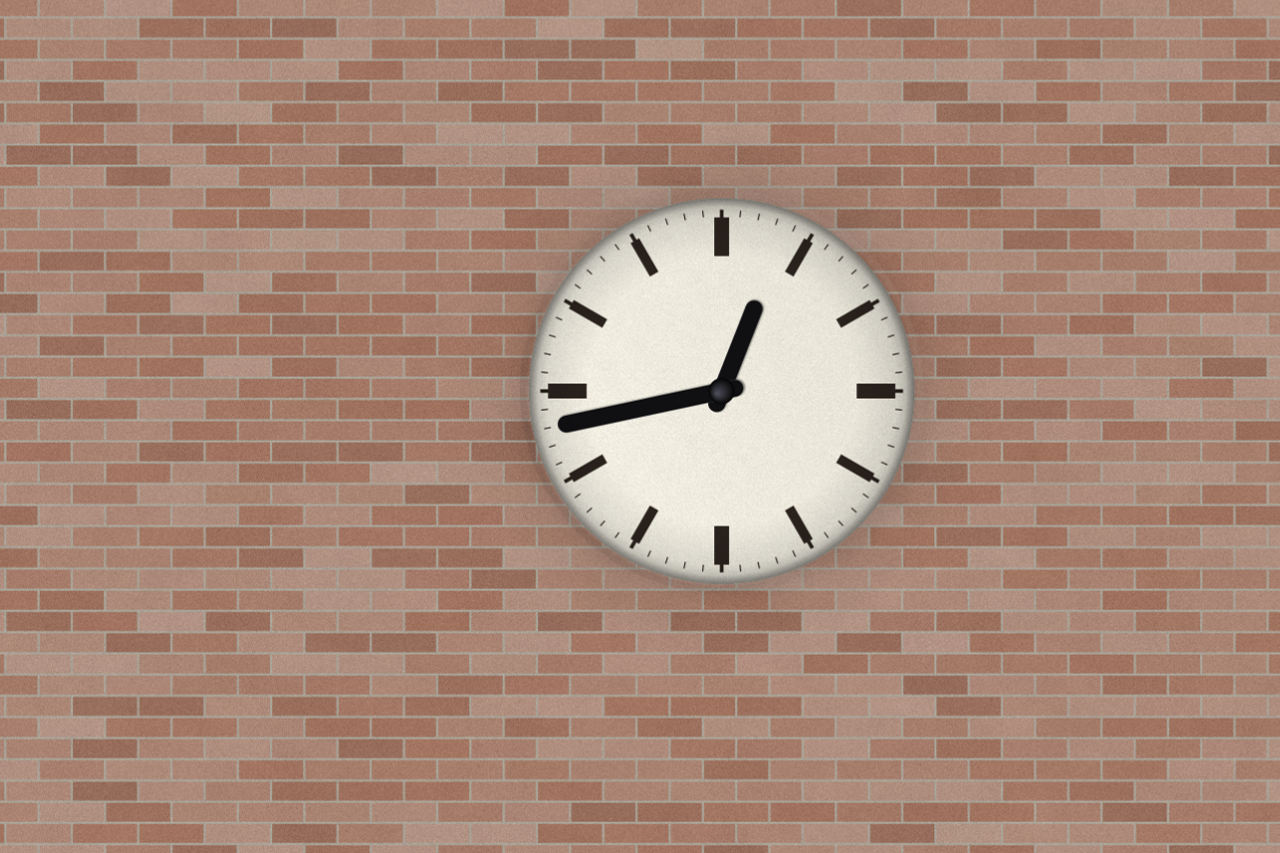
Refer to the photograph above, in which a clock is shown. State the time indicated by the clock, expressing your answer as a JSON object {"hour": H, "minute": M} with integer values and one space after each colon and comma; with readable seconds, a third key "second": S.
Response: {"hour": 12, "minute": 43}
